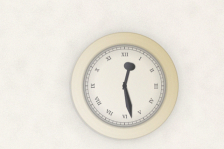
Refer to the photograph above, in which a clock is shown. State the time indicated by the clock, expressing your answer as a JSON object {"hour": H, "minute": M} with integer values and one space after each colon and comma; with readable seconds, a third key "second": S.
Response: {"hour": 12, "minute": 28}
